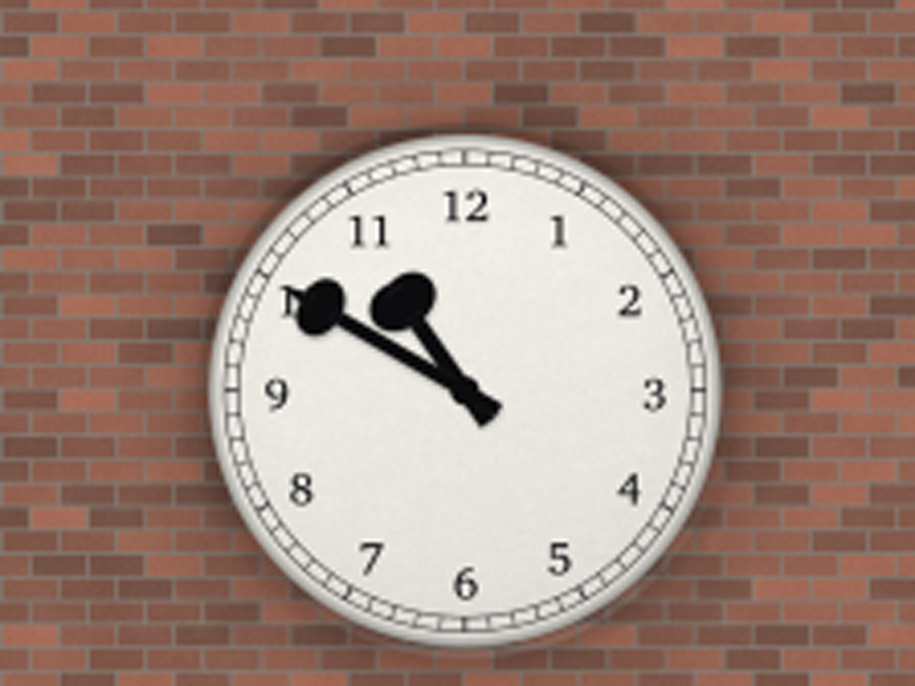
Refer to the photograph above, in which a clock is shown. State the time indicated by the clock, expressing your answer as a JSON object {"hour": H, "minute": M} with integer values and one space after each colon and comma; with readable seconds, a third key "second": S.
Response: {"hour": 10, "minute": 50}
